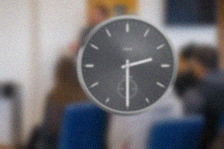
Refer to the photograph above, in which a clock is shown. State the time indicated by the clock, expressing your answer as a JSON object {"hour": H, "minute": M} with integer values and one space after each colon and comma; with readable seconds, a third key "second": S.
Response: {"hour": 2, "minute": 30}
